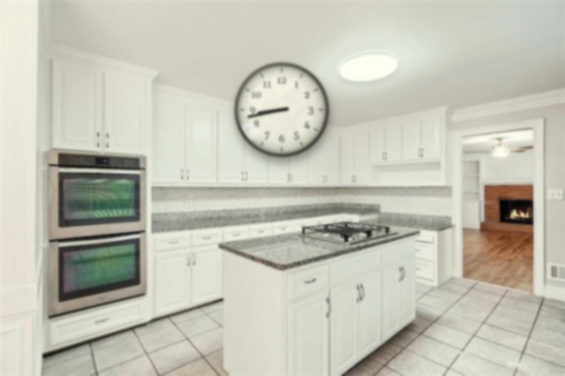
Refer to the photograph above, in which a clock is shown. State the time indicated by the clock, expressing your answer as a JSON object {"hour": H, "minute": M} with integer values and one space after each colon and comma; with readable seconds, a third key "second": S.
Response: {"hour": 8, "minute": 43}
